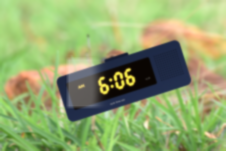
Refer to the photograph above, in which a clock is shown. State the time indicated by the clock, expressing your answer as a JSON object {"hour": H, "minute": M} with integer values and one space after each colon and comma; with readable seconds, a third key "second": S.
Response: {"hour": 6, "minute": 6}
